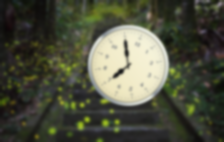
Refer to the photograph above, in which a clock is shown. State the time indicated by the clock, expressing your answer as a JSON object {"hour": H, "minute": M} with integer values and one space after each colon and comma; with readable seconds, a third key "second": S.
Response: {"hour": 6, "minute": 55}
